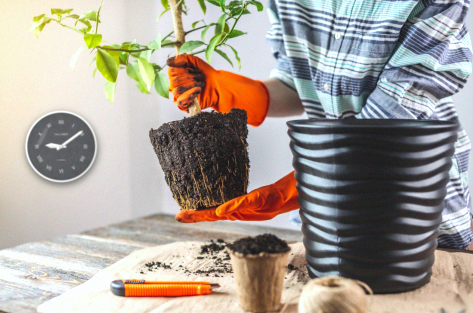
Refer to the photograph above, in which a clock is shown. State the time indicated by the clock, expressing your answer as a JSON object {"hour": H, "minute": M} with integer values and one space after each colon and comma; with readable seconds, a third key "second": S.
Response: {"hour": 9, "minute": 9}
